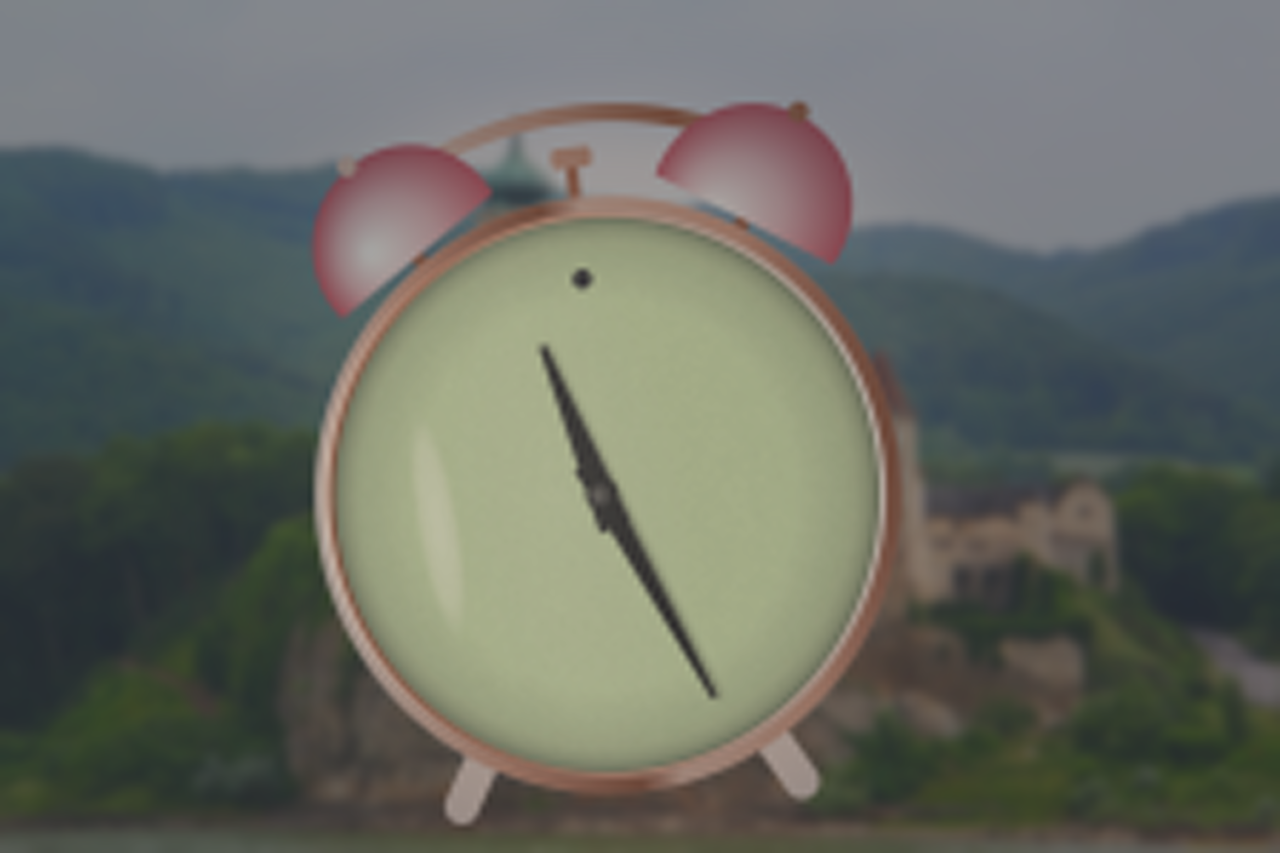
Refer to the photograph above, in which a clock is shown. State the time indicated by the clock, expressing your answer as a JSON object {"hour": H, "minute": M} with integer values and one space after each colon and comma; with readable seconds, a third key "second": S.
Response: {"hour": 11, "minute": 26}
